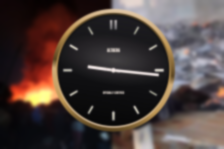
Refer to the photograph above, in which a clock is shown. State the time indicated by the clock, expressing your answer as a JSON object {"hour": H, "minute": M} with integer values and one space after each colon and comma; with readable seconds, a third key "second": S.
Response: {"hour": 9, "minute": 16}
